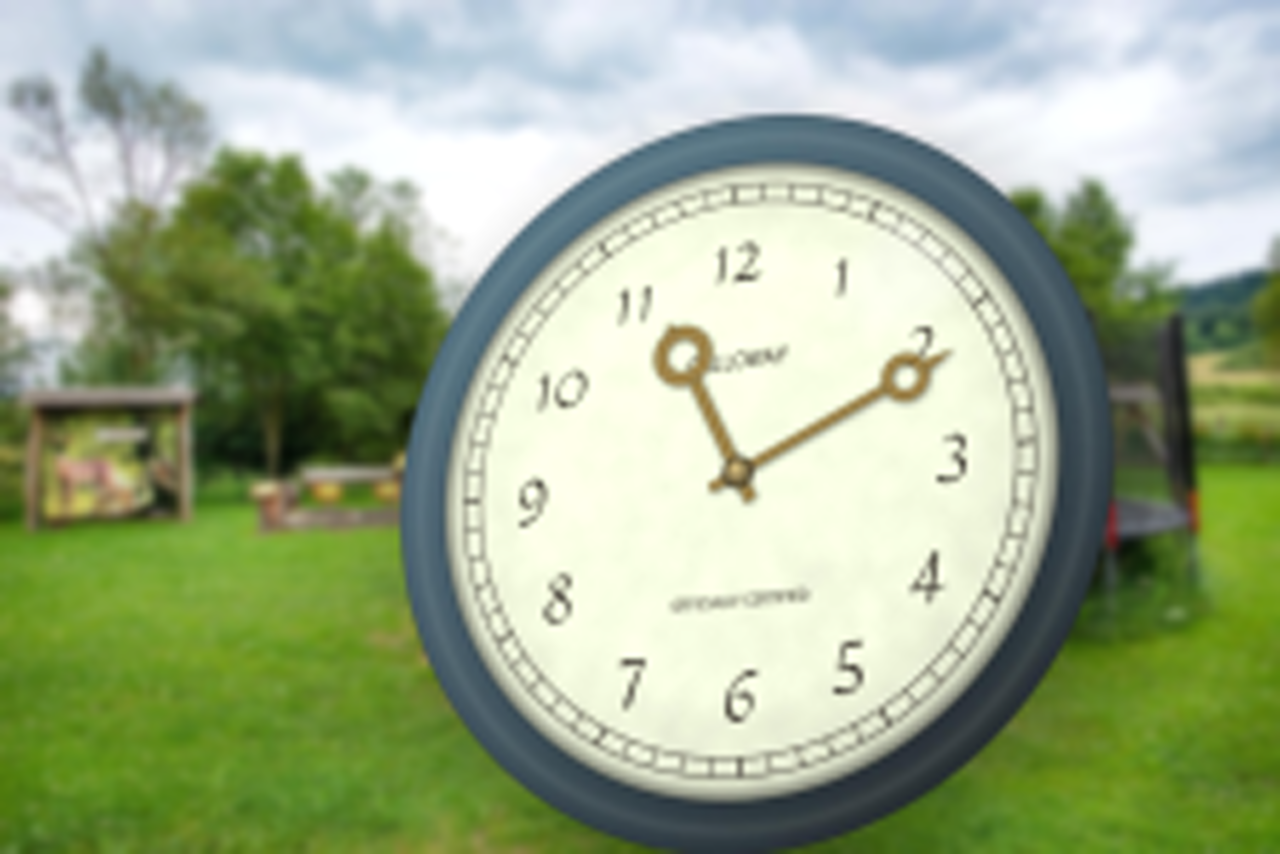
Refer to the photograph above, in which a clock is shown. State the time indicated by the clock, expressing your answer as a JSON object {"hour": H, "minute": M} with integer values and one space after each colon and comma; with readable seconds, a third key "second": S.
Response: {"hour": 11, "minute": 11}
